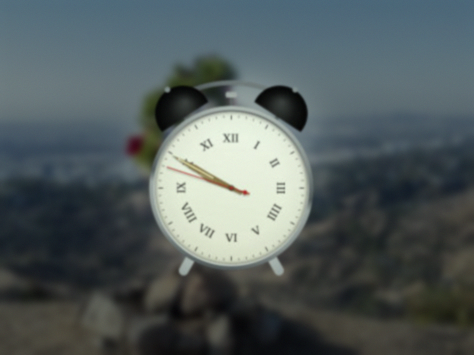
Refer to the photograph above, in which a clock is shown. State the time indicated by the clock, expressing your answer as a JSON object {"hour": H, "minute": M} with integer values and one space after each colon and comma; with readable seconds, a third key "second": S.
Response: {"hour": 9, "minute": 49, "second": 48}
